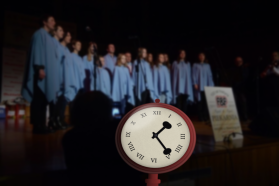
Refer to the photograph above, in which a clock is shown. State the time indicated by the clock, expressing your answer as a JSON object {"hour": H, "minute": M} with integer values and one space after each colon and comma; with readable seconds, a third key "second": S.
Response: {"hour": 1, "minute": 24}
